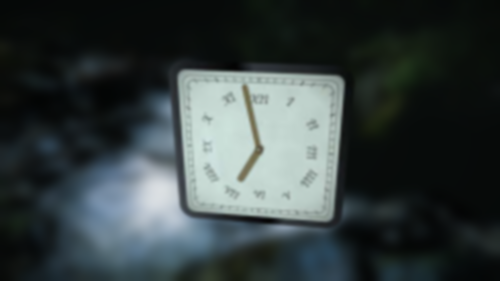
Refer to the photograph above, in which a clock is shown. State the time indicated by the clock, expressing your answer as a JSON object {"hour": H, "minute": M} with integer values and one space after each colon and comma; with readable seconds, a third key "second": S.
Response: {"hour": 6, "minute": 58}
